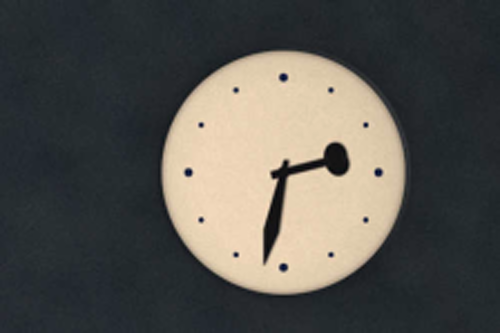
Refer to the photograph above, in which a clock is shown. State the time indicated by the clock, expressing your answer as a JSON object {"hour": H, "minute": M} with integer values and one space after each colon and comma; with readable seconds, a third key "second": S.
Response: {"hour": 2, "minute": 32}
